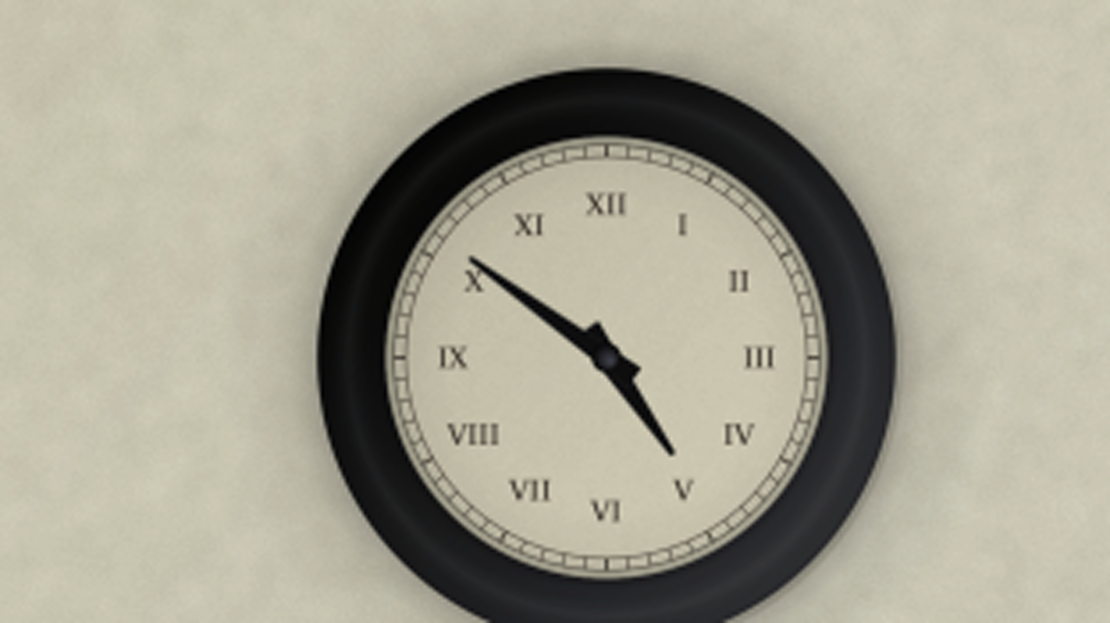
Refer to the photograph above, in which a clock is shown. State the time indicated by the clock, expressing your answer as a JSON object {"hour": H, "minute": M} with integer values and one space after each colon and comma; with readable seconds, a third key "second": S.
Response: {"hour": 4, "minute": 51}
